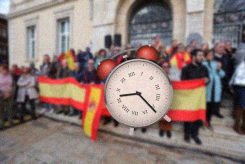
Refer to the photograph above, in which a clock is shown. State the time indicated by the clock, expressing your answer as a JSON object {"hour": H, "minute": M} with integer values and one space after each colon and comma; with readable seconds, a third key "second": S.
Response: {"hour": 9, "minute": 26}
